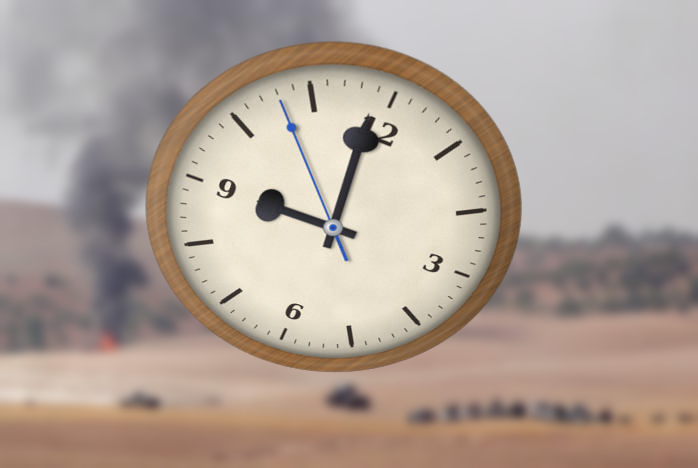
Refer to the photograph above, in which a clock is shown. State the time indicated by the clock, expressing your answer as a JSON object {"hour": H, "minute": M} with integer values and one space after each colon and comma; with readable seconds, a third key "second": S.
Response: {"hour": 8, "minute": 58, "second": 53}
